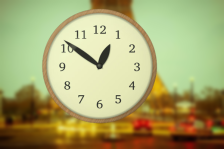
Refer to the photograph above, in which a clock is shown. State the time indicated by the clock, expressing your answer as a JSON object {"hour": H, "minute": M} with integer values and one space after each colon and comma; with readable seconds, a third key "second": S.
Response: {"hour": 12, "minute": 51}
